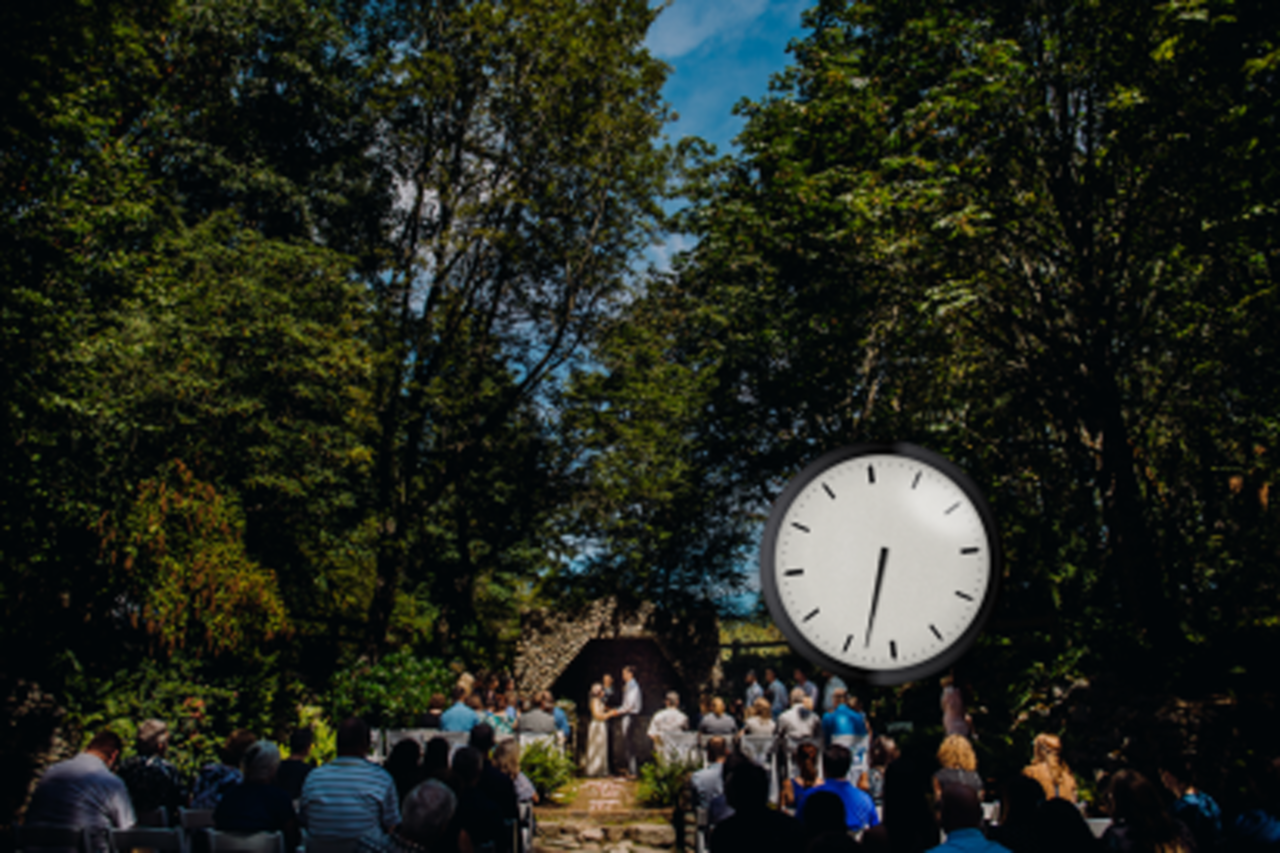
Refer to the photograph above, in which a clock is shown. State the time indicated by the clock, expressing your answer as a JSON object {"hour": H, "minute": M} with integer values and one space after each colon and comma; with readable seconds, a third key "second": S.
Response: {"hour": 6, "minute": 33}
